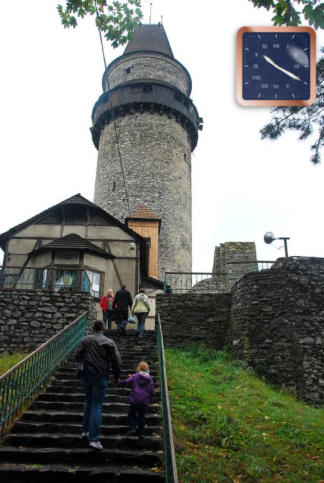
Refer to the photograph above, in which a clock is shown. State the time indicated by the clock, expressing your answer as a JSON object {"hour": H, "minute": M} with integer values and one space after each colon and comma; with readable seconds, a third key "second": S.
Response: {"hour": 10, "minute": 20}
